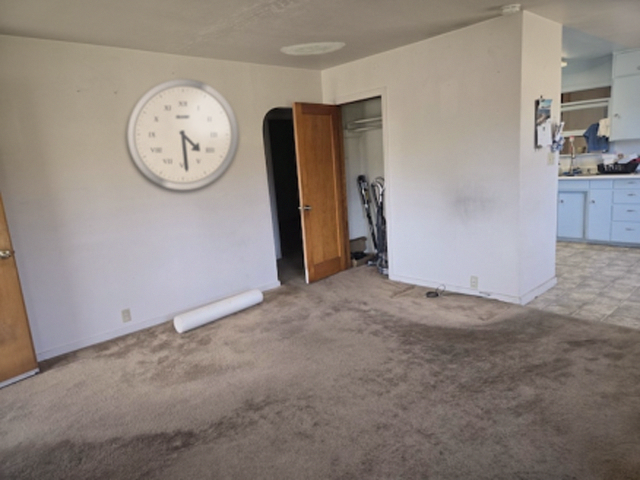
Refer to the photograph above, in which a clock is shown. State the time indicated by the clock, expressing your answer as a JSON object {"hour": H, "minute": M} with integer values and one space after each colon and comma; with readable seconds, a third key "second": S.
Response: {"hour": 4, "minute": 29}
